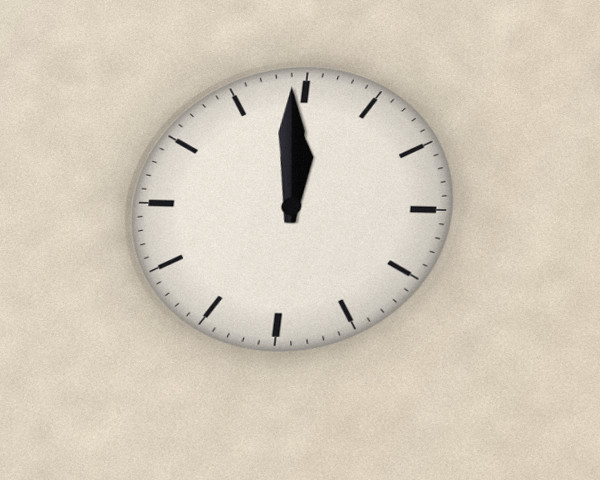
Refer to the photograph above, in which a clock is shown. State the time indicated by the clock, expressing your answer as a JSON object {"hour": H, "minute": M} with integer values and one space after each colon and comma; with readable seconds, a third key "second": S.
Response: {"hour": 11, "minute": 59}
